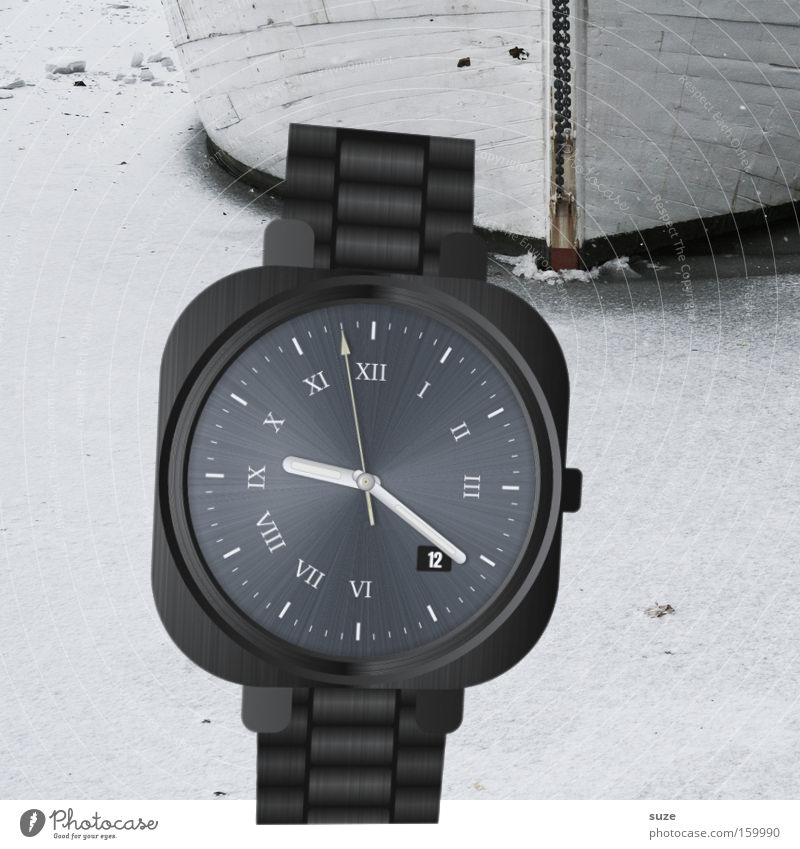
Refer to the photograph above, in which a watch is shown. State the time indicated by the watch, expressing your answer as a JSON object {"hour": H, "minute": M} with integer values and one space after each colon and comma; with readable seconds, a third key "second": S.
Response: {"hour": 9, "minute": 20, "second": 58}
